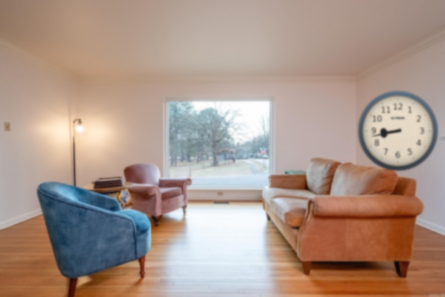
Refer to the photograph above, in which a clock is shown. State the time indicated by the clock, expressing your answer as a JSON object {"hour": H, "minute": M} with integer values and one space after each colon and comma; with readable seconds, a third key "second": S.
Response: {"hour": 8, "minute": 43}
